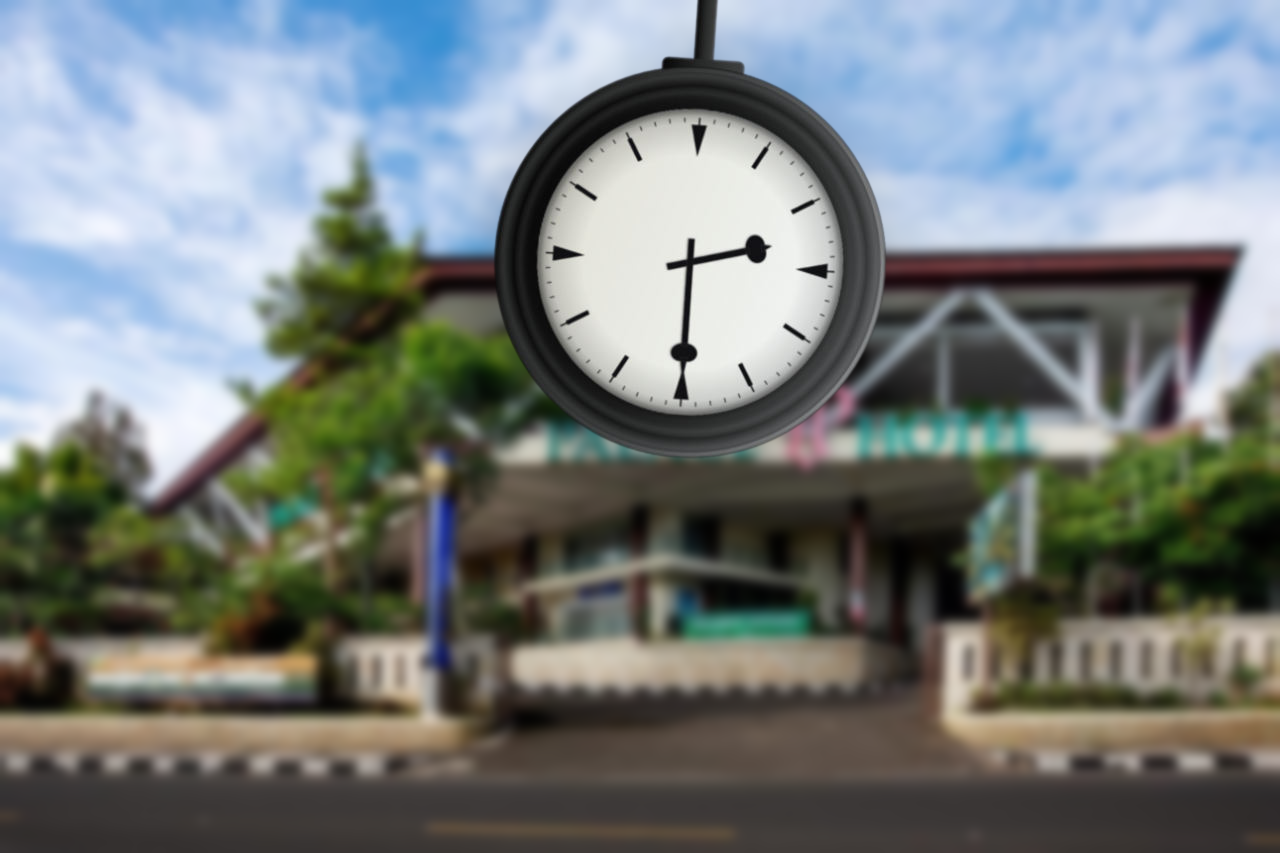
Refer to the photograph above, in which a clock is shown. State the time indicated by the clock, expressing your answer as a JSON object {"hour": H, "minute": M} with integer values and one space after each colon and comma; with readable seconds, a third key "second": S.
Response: {"hour": 2, "minute": 30}
